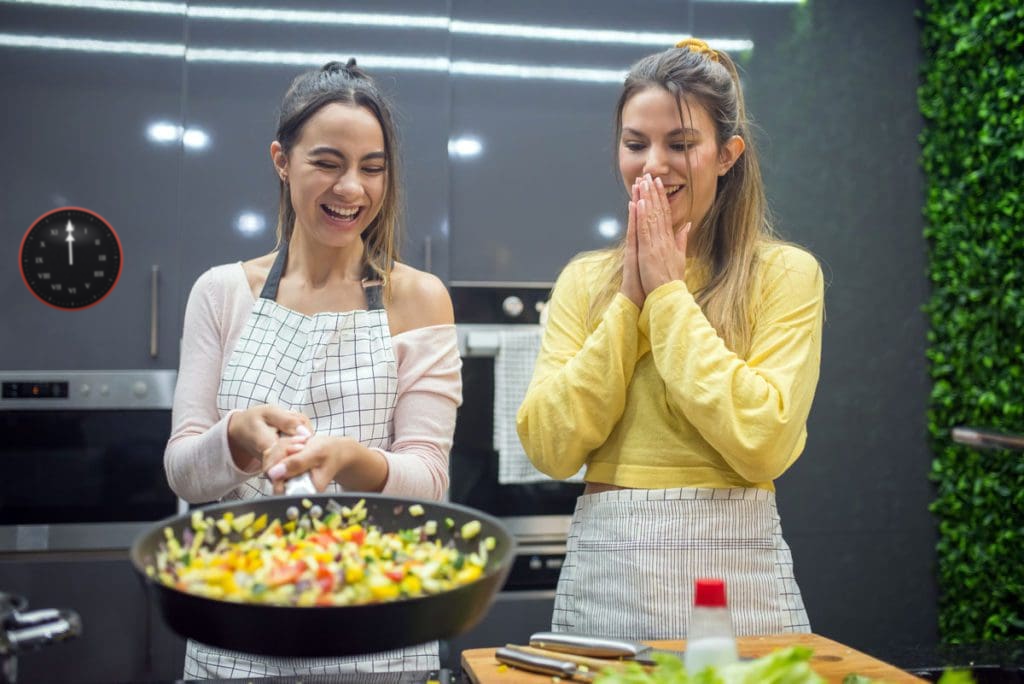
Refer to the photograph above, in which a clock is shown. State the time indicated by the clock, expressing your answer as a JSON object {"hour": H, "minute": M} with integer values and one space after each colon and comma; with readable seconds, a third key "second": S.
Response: {"hour": 12, "minute": 0}
